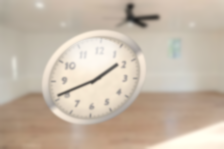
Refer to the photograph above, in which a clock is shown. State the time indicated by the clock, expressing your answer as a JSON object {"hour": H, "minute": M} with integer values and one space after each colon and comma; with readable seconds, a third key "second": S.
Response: {"hour": 1, "minute": 41}
